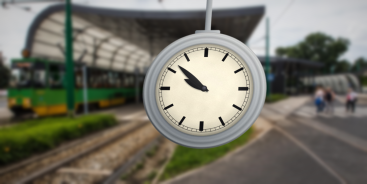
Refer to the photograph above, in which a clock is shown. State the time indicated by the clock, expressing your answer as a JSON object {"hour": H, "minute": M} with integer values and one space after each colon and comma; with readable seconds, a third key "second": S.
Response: {"hour": 9, "minute": 52}
